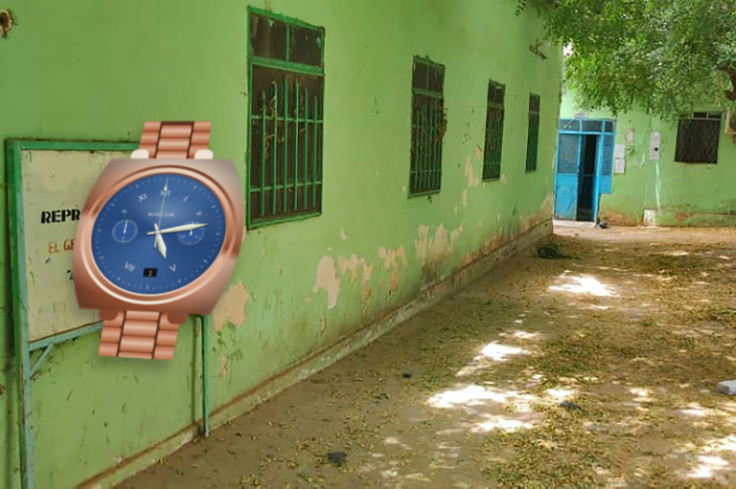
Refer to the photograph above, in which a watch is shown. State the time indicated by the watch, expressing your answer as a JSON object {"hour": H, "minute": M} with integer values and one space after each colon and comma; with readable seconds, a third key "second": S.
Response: {"hour": 5, "minute": 13}
